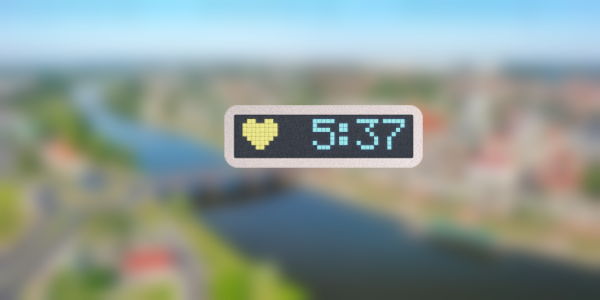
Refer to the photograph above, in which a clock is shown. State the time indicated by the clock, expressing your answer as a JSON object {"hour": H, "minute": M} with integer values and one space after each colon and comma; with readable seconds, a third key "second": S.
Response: {"hour": 5, "minute": 37}
